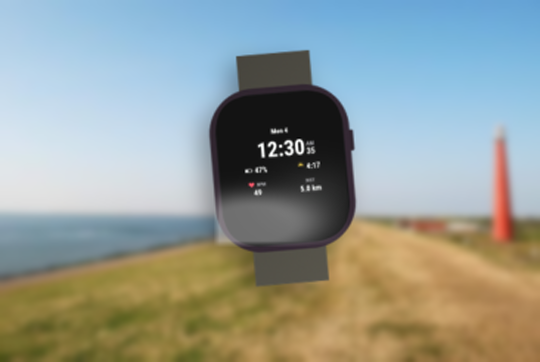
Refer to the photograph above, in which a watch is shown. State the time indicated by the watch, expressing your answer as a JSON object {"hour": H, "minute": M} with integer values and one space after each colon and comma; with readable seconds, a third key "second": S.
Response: {"hour": 12, "minute": 30}
